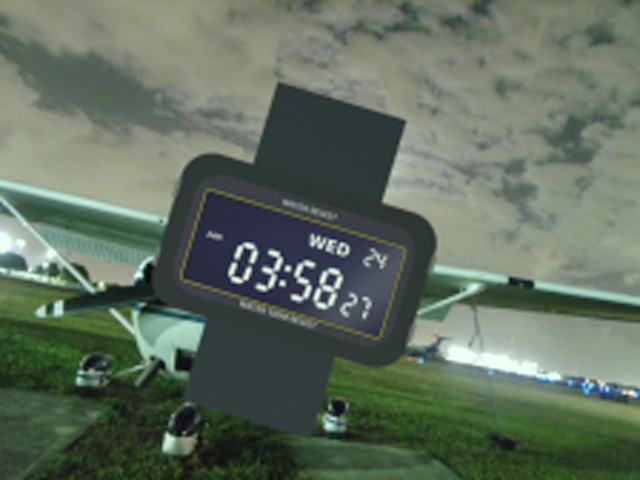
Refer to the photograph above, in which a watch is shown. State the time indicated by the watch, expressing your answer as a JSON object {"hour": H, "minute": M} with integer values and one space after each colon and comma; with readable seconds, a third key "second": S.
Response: {"hour": 3, "minute": 58, "second": 27}
